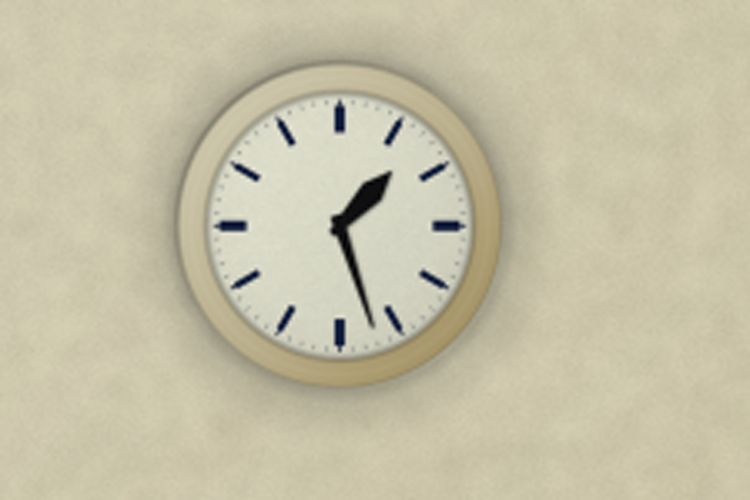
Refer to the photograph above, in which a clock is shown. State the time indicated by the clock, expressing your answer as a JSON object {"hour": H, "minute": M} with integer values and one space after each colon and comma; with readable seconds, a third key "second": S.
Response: {"hour": 1, "minute": 27}
